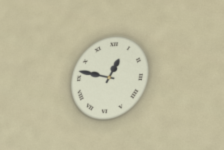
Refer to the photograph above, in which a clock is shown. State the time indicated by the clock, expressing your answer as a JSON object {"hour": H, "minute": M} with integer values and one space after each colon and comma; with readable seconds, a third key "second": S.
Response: {"hour": 12, "minute": 47}
